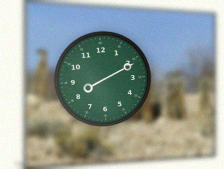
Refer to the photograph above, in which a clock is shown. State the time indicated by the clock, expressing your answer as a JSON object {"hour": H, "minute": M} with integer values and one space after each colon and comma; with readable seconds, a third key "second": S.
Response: {"hour": 8, "minute": 11}
